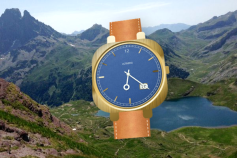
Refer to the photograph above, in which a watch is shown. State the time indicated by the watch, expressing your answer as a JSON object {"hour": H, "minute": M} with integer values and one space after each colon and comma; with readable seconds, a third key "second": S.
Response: {"hour": 6, "minute": 22}
